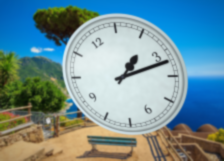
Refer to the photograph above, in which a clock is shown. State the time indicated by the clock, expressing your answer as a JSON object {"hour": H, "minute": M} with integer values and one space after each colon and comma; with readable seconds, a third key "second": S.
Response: {"hour": 2, "minute": 17}
